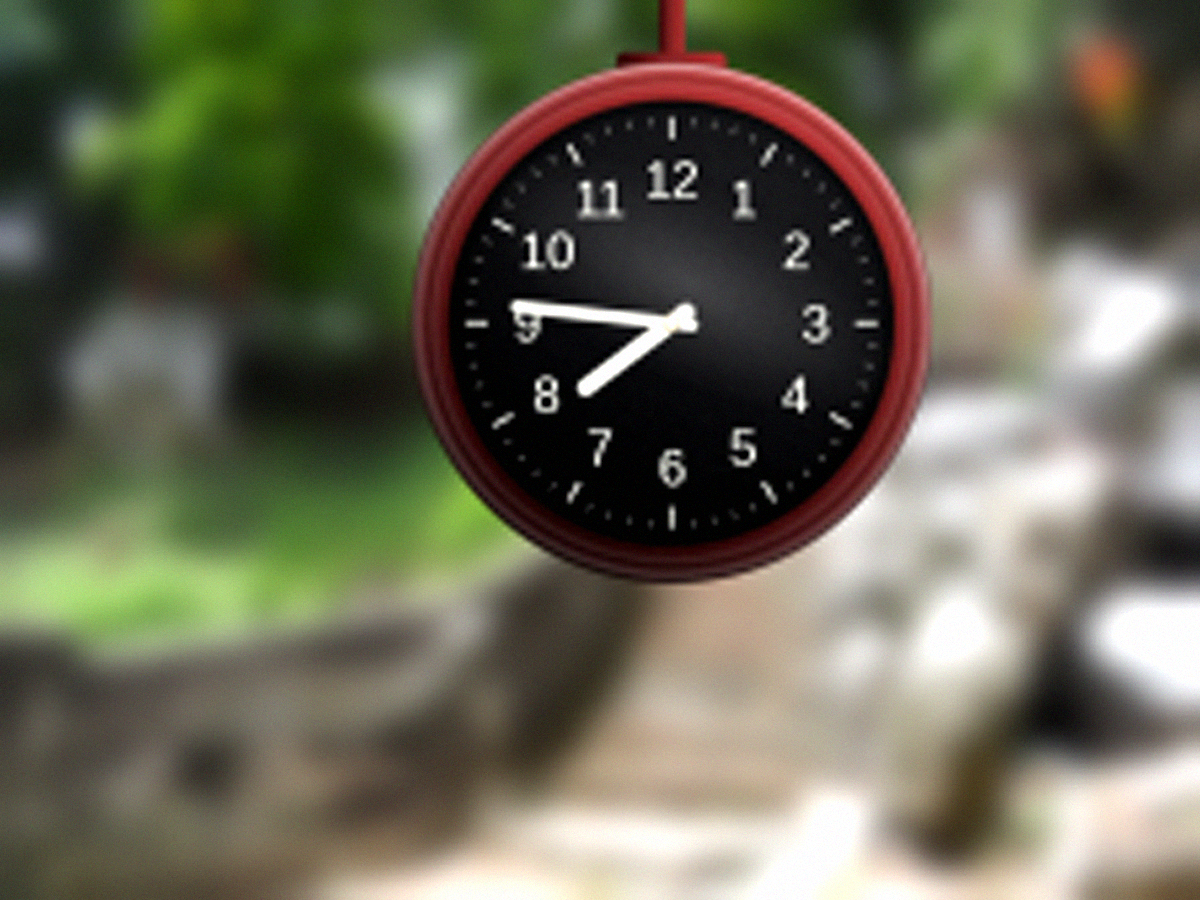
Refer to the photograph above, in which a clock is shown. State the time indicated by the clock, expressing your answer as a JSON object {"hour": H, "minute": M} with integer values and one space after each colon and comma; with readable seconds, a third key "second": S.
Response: {"hour": 7, "minute": 46}
